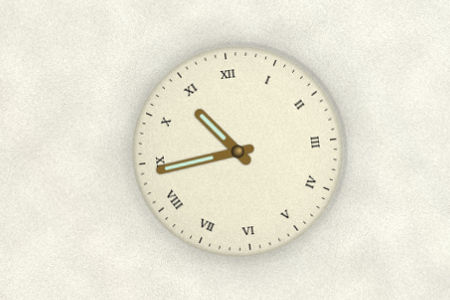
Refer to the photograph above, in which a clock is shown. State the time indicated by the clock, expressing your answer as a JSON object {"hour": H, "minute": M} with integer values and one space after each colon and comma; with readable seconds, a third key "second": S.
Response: {"hour": 10, "minute": 44}
